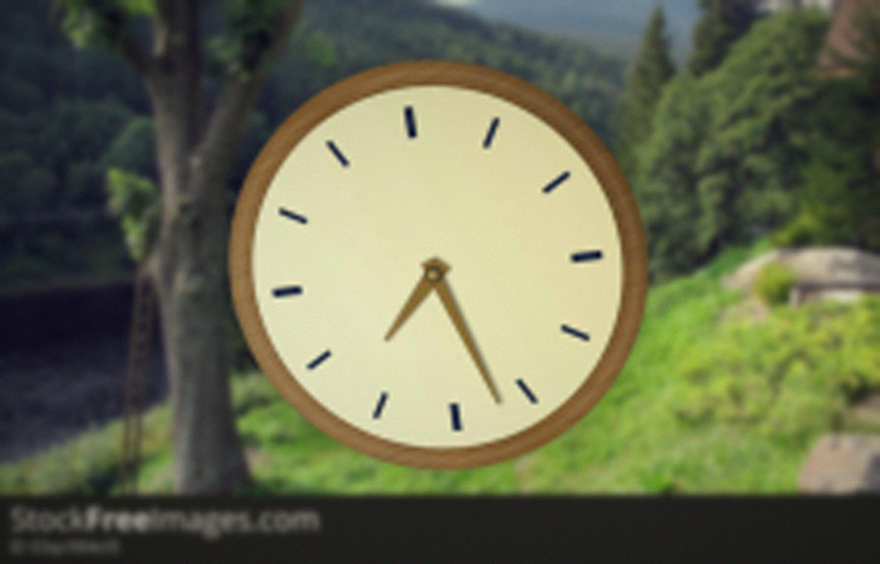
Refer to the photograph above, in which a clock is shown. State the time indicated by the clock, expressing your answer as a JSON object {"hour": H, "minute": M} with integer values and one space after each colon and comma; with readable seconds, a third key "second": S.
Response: {"hour": 7, "minute": 27}
